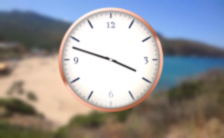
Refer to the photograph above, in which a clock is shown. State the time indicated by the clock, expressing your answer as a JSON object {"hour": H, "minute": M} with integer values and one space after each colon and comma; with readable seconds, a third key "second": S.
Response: {"hour": 3, "minute": 48}
